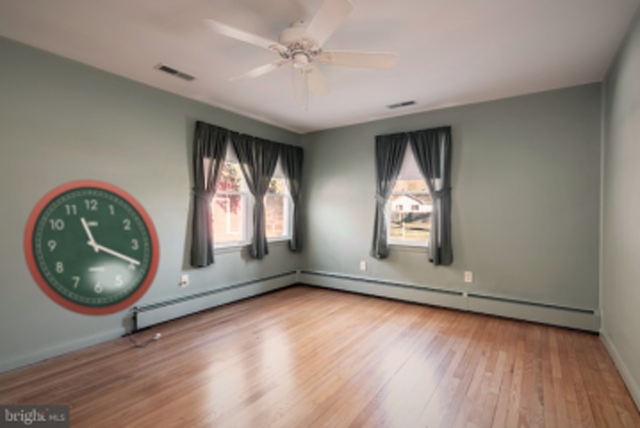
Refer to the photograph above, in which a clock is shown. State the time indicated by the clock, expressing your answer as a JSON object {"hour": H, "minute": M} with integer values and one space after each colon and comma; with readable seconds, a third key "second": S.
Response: {"hour": 11, "minute": 19}
